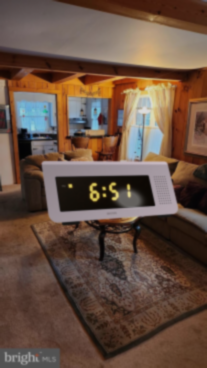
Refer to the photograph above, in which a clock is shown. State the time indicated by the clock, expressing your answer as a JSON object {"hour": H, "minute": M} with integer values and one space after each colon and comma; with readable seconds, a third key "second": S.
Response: {"hour": 6, "minute": 51}
